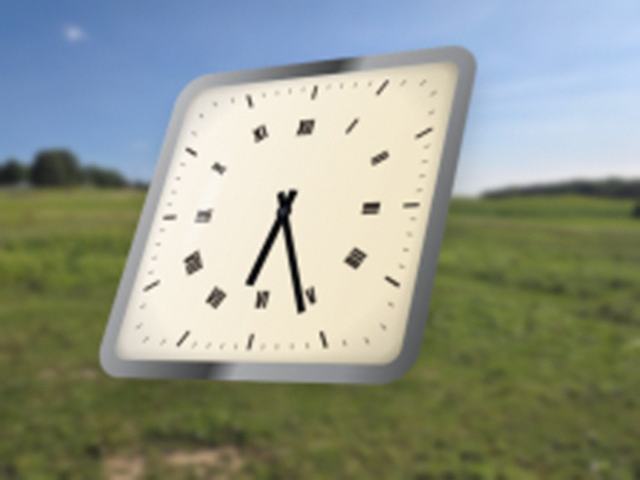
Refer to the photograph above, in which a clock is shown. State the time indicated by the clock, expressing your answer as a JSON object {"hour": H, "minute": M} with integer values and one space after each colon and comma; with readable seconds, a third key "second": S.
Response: {"hour": 6, "minute": 26}
